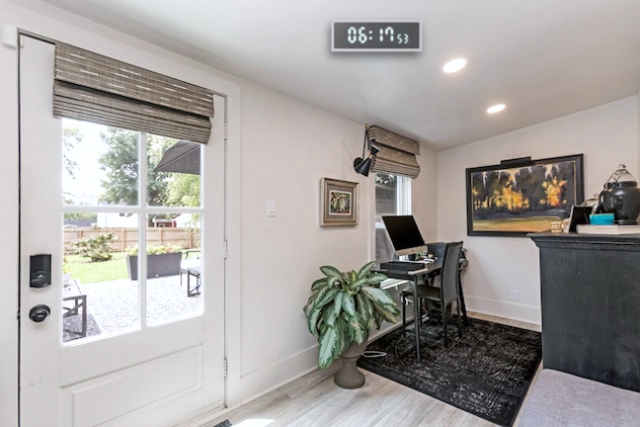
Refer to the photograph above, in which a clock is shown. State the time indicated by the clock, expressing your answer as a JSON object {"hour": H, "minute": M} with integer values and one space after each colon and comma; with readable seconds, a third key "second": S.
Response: {"hour": 6, "minute": 17, "second": 53}
